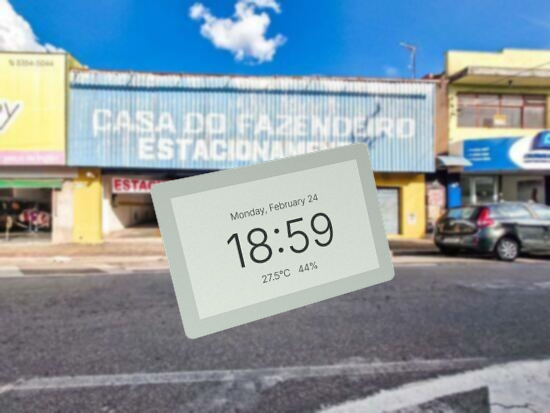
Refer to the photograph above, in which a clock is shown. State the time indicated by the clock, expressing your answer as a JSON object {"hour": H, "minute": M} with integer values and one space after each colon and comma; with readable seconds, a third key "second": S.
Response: {"hour": 18, "minute": 59}
